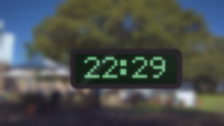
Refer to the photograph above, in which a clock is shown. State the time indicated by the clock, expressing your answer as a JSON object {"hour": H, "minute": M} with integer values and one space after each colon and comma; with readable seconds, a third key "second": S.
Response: {"hour": 22, "minute": 29}
